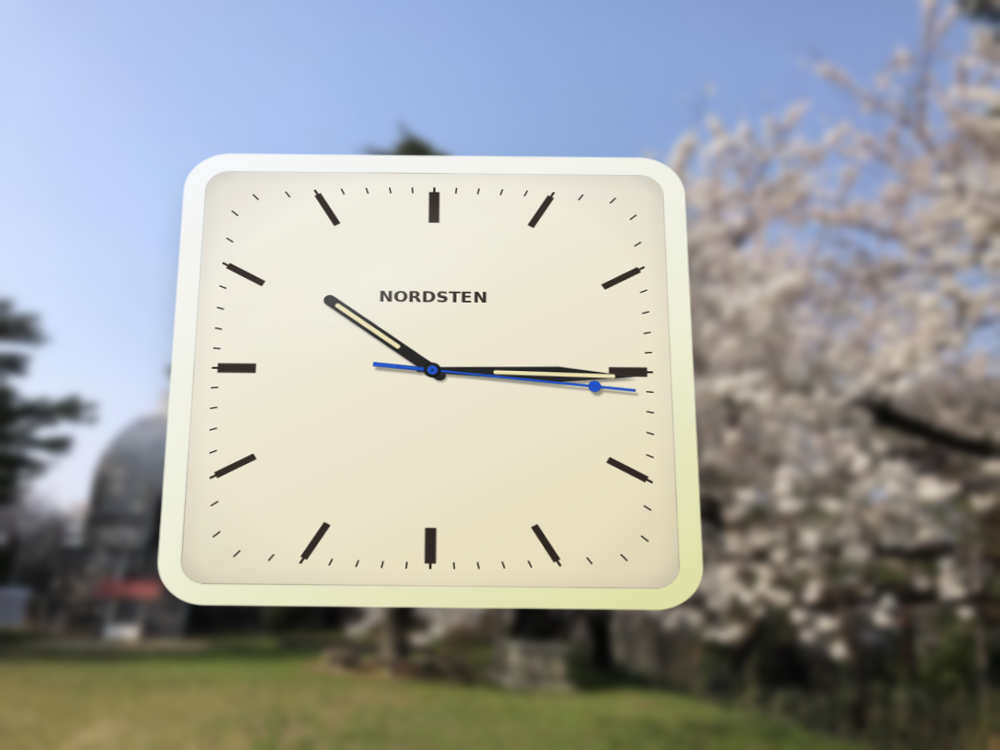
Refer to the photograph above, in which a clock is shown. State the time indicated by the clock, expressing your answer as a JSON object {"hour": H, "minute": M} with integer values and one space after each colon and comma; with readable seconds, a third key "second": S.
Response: {"hour": 10, "minute": 15, "second": 16}
